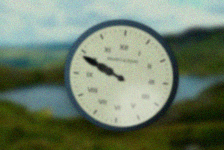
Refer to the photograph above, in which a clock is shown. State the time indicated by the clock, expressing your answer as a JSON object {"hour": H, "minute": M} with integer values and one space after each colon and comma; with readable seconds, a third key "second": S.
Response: {"hour": 9, "minute": 49}
